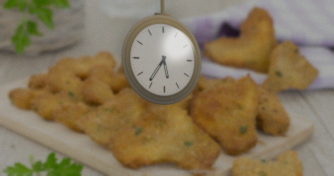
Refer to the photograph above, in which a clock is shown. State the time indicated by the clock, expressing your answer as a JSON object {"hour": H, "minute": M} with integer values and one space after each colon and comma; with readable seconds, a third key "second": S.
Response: {"hour": 5, "minute": 36}
